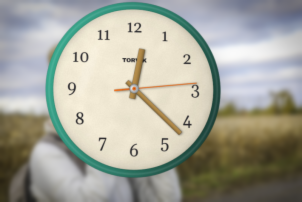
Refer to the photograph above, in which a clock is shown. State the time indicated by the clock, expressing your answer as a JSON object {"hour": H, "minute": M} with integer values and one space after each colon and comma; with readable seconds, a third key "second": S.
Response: {"hour": 12, "minute": 22, "second": 14}
